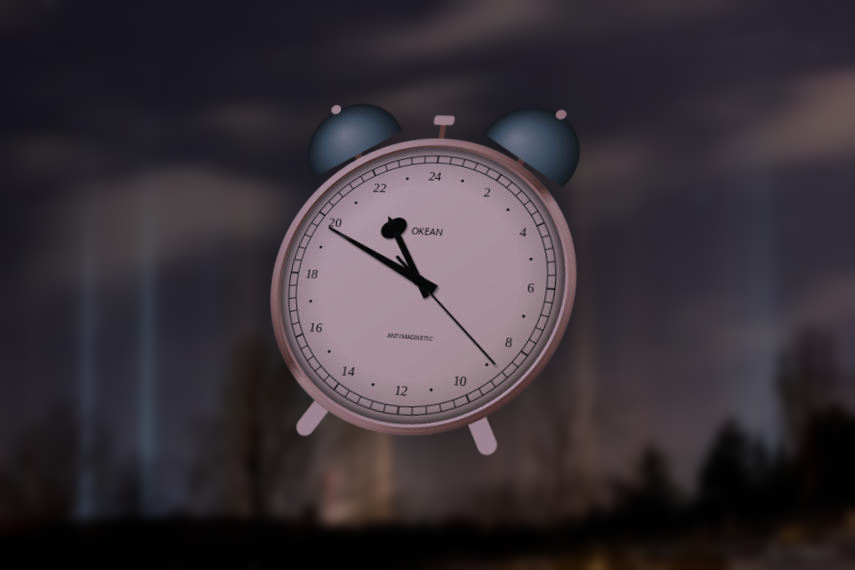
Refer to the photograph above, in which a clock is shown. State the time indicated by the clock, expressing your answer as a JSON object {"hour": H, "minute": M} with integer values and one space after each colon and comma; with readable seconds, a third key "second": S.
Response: {"hour": 21, "minute": 49, "second": 22}
